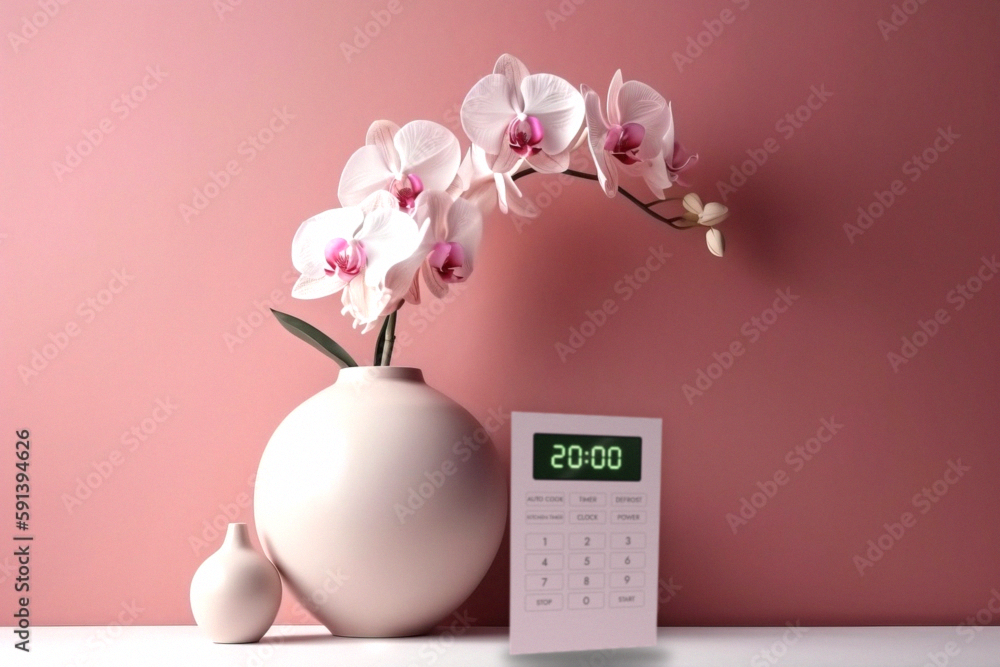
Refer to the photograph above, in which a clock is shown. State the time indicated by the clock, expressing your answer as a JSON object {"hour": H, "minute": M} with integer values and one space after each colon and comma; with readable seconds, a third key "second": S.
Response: {"hour": 20, "minute": 0}
